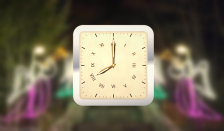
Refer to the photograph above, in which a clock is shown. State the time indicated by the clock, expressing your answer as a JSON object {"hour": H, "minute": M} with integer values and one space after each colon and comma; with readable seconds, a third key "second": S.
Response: {"hour": 8, "minute": 0}
